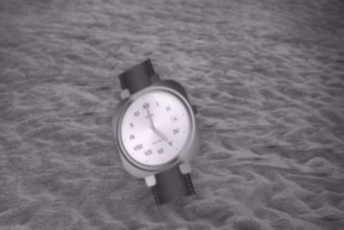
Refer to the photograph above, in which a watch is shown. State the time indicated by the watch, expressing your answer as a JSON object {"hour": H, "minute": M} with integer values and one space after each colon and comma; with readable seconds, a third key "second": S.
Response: {"hour": 5, "minute": 0}
